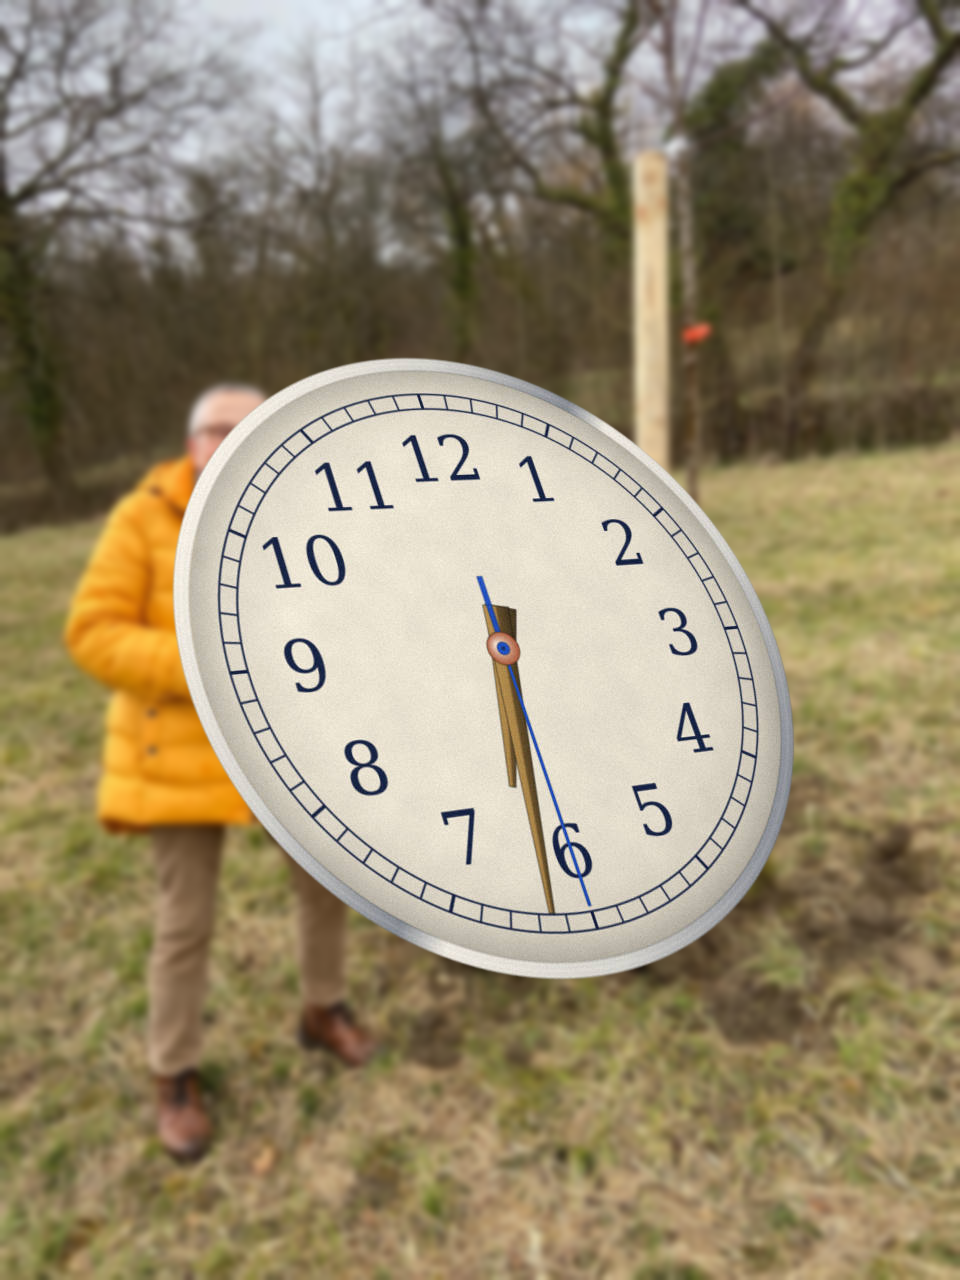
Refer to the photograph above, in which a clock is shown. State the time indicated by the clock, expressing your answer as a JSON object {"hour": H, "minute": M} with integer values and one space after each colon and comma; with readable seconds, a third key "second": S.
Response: {"hour": 6, "minute": 31, "second": 30}
